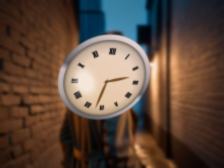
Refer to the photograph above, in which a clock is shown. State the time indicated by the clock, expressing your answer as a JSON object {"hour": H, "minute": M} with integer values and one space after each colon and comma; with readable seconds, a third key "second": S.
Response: {"hour": 2, "minute": 32}
